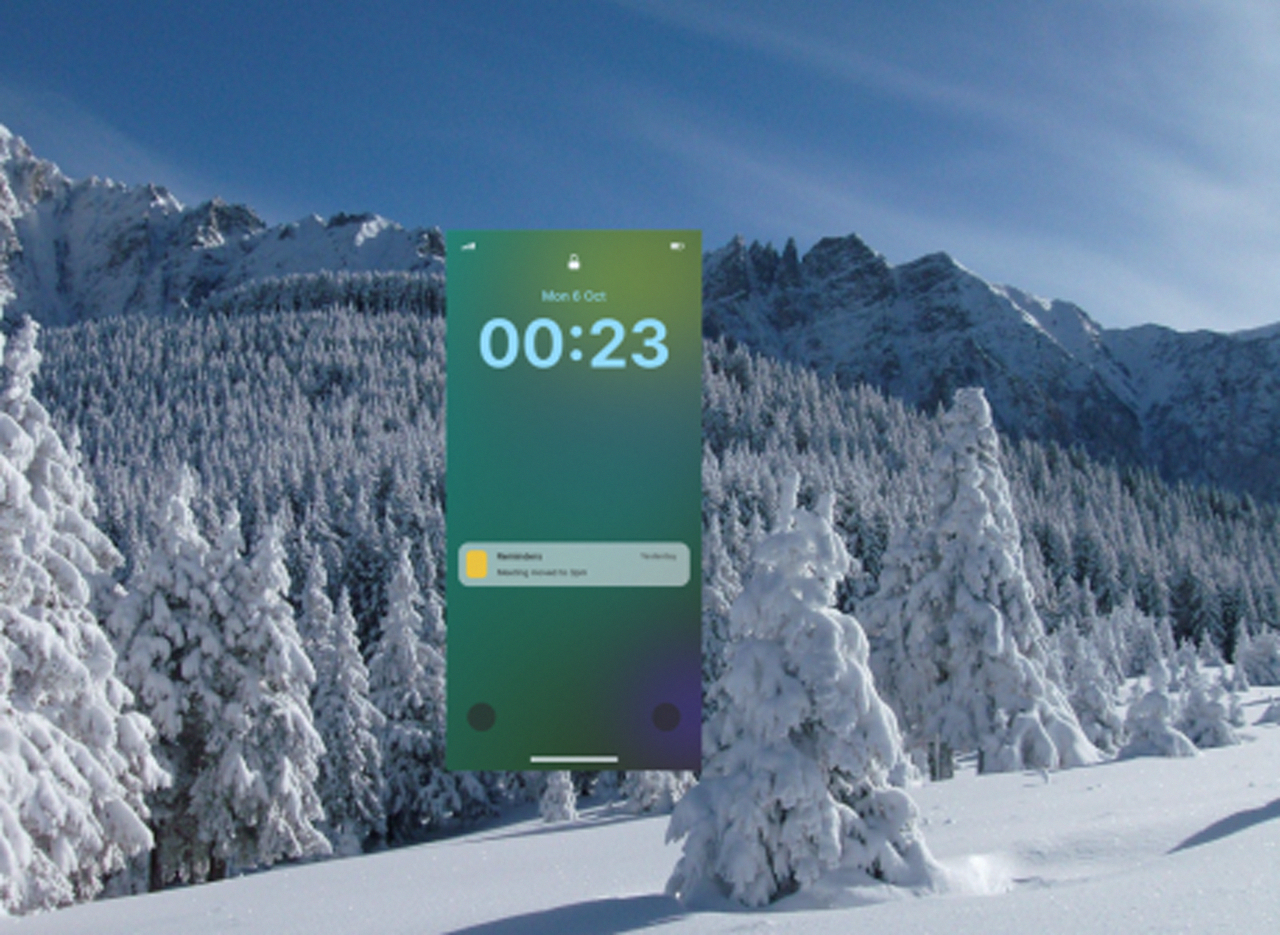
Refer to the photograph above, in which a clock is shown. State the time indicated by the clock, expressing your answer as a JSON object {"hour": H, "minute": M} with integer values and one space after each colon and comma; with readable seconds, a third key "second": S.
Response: {"hour": 0, "minute": 23}
